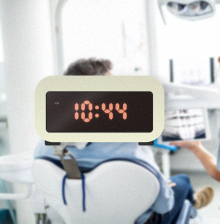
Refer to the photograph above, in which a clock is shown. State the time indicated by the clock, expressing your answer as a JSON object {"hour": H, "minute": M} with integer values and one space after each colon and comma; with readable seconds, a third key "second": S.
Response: {"hour": 10, "minute": 44}
